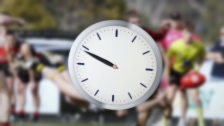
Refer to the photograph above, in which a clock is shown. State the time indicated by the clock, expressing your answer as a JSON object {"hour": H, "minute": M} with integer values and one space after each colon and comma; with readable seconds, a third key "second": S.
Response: {"hour": 9, "minute": 49}
